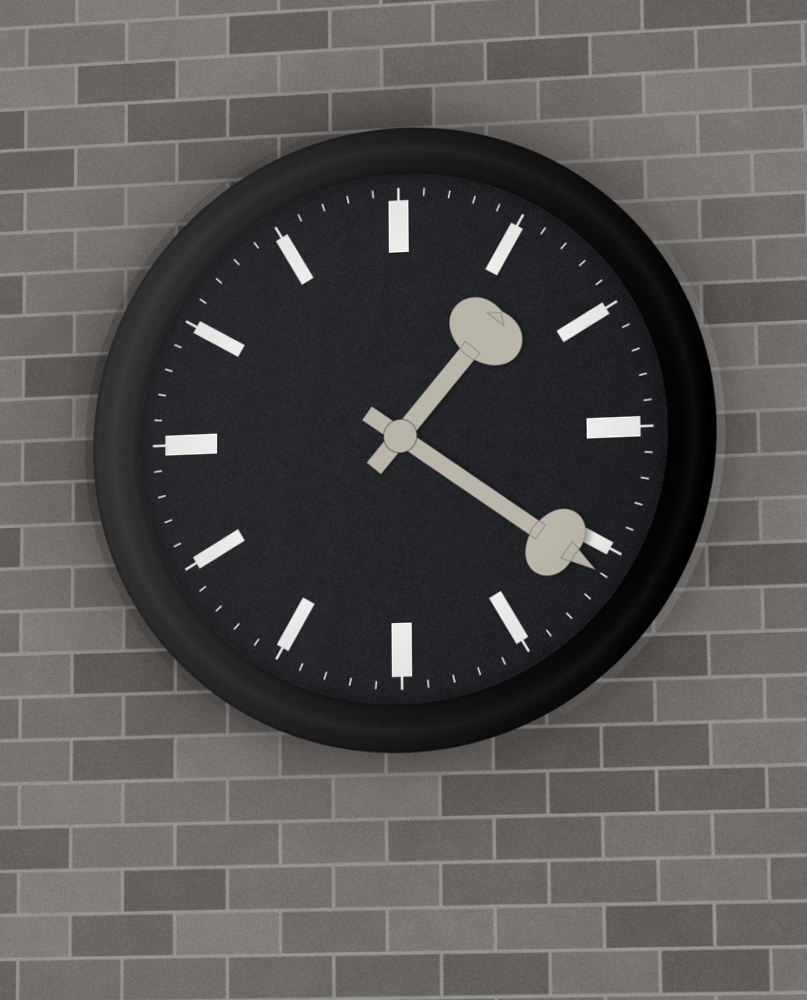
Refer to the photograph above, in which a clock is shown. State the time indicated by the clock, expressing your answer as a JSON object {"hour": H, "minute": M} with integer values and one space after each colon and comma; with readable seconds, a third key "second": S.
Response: {"hour": 1, "minute": 21}
